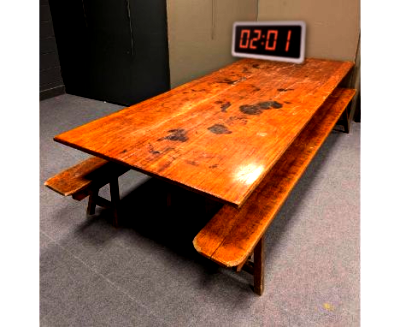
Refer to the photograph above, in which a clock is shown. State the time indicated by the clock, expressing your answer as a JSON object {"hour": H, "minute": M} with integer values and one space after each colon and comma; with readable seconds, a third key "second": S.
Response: {"hour": 2, "minute": 1}
